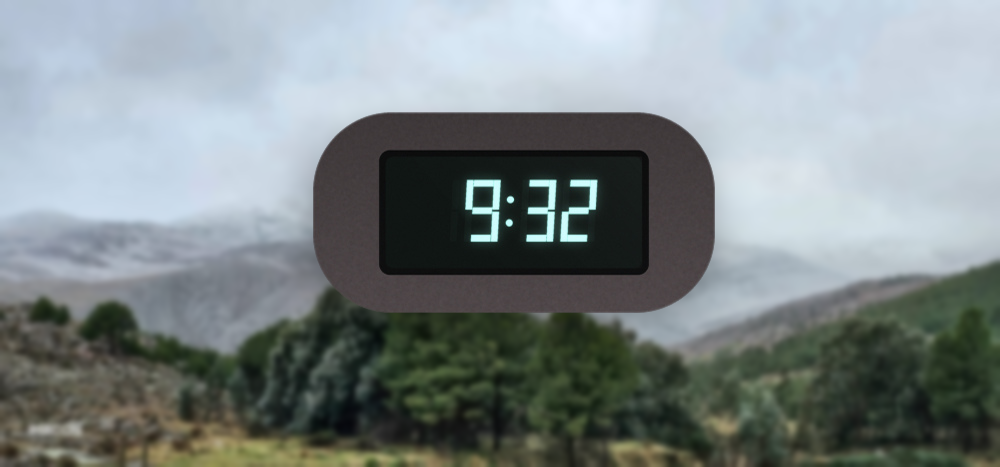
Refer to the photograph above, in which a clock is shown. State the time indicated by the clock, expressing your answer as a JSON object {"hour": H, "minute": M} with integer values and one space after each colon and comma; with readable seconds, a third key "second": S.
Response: {"hour": 9, "minute": 32}
